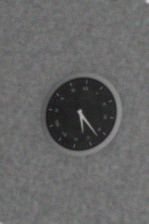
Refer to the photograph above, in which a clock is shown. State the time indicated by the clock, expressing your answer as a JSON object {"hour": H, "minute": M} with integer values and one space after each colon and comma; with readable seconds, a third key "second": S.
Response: {"hour": 5, "minute": 22}
